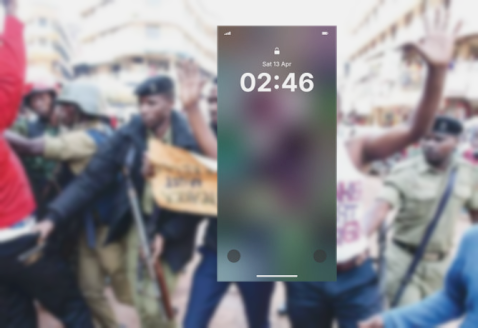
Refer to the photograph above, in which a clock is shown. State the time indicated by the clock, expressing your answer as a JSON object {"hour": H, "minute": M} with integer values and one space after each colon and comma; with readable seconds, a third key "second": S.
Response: {"hour": 2, "minute": 46}
